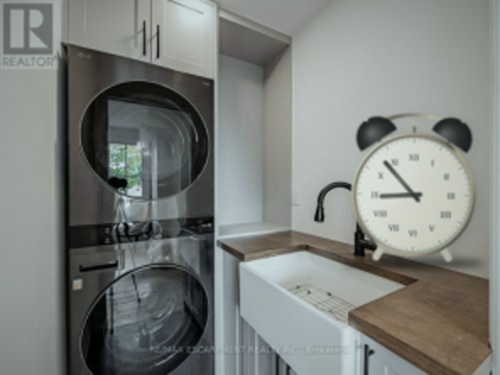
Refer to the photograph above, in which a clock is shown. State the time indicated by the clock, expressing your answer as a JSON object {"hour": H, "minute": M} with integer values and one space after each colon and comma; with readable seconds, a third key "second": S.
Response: {"hour": 8, "minute": 53}
